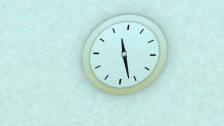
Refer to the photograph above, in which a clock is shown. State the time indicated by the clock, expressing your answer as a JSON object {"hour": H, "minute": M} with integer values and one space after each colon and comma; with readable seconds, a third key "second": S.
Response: {"hour": 11, "minute": 27}
